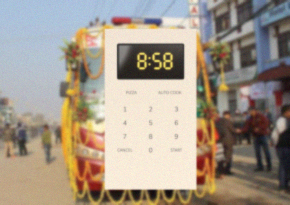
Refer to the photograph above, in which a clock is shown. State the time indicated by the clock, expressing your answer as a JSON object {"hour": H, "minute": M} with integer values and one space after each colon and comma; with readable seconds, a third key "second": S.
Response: {"hour": 8, "minute": 58}
